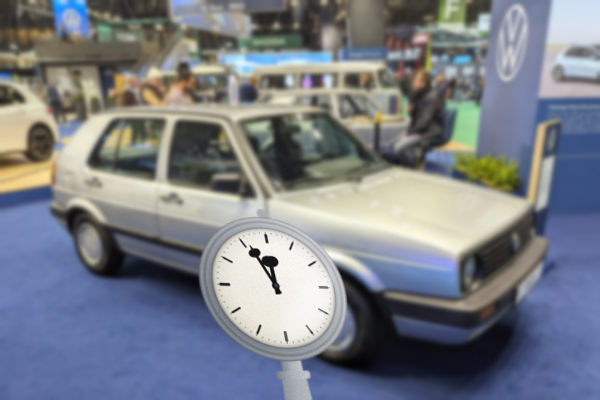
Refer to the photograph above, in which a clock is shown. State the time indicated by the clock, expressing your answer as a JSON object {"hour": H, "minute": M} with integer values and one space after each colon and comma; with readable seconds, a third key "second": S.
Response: {"hour": 11, "minute": 56}
